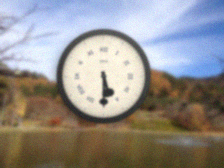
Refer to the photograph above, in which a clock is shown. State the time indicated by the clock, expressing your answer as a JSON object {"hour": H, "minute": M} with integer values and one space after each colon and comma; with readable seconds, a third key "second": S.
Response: {"hour": 5, "minute": 30}
